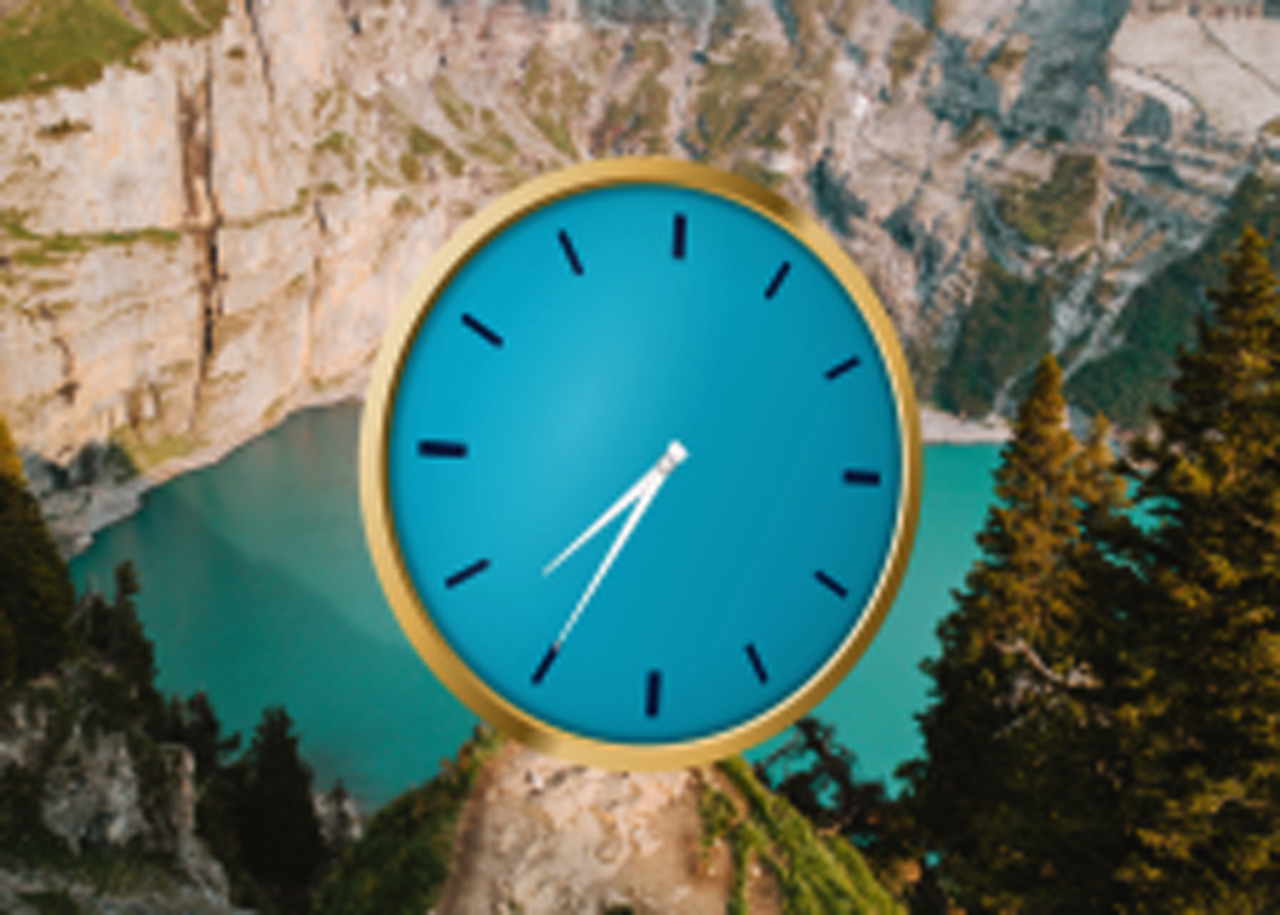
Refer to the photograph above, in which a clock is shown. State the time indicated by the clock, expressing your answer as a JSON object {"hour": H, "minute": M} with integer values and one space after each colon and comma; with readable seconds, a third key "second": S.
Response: {"hour": 7, "minute": 35}
